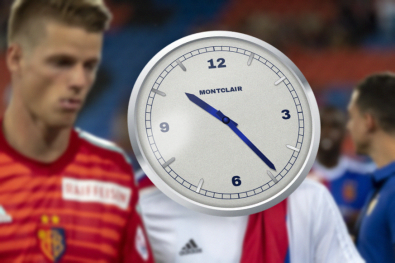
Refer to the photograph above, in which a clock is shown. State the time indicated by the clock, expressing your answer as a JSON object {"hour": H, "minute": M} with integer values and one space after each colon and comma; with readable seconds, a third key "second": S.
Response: {"hour": 10, "minute": 24}
